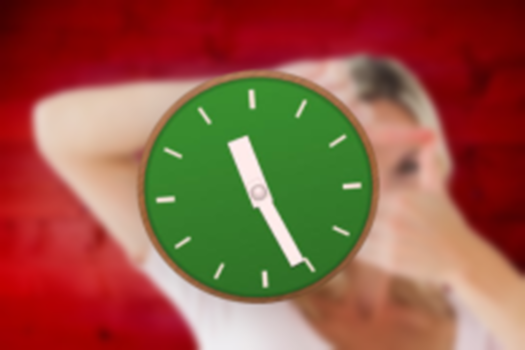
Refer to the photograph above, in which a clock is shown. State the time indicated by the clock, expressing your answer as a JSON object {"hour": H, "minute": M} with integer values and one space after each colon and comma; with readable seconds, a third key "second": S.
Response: {"hour": 11, "minute": 26}
